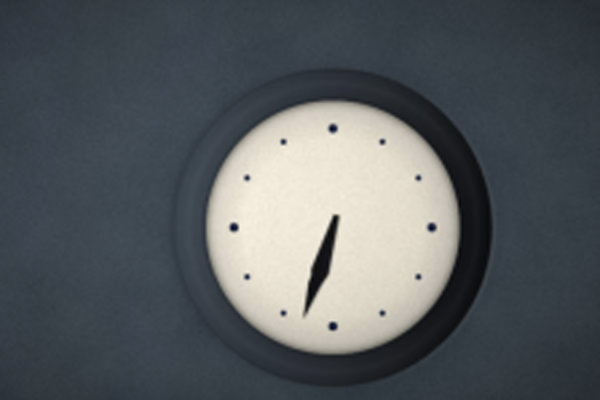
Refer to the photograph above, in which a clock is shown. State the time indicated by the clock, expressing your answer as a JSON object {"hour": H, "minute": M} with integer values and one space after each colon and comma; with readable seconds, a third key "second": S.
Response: {"hour": 6, "minute": 33}
